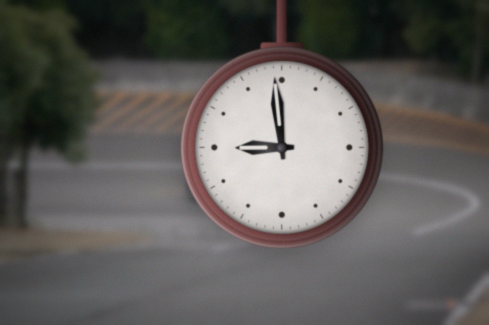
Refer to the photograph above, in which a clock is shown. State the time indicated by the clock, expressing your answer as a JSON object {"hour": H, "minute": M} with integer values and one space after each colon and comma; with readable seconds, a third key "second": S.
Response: {"hour": 8, "minute": 59}
